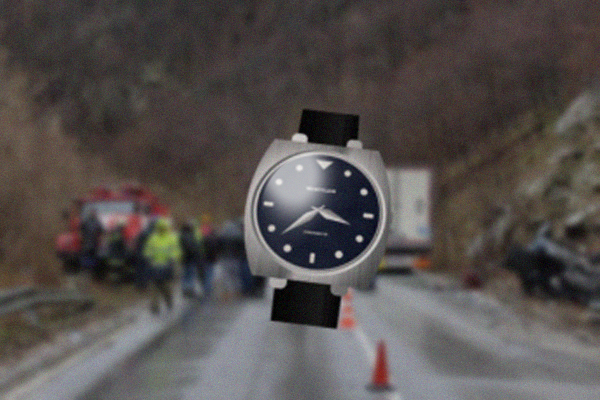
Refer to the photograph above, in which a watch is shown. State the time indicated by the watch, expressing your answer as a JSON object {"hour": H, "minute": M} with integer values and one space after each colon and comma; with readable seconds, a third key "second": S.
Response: {"hour": 3, "minute": 38}
